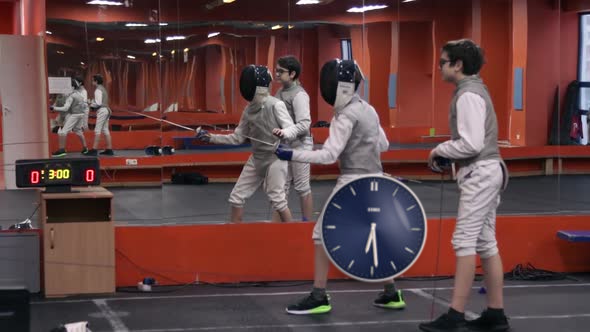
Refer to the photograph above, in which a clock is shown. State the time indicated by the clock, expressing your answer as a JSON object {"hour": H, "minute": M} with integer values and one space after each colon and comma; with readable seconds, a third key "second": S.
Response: {"hour": 6, "minute": 29}
